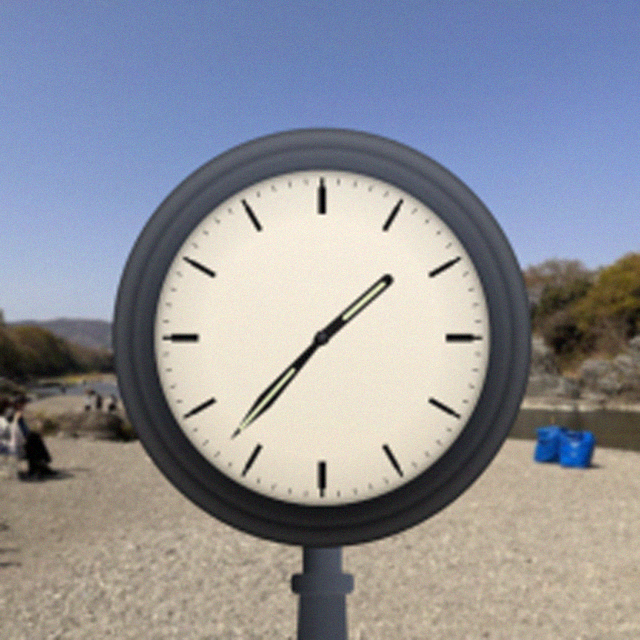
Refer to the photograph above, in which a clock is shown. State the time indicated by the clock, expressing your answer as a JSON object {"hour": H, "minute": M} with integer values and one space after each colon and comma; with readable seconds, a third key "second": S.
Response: {"hour": 1, "minute": 37}
